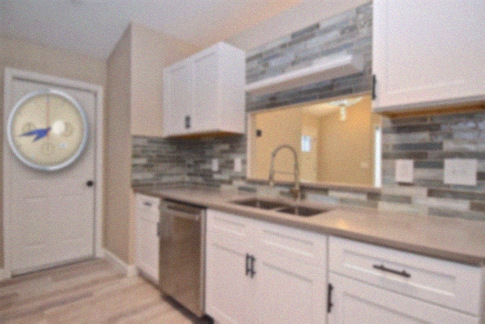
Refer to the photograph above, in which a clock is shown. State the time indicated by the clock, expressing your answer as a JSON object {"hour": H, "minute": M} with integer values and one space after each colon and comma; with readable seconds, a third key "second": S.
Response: {"hour": 7, "minute": 43}
